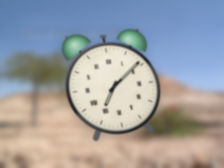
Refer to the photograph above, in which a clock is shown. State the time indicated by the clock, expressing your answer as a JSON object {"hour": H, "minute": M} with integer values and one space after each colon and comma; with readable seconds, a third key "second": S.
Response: {"hour": 7, "minute": 9}
